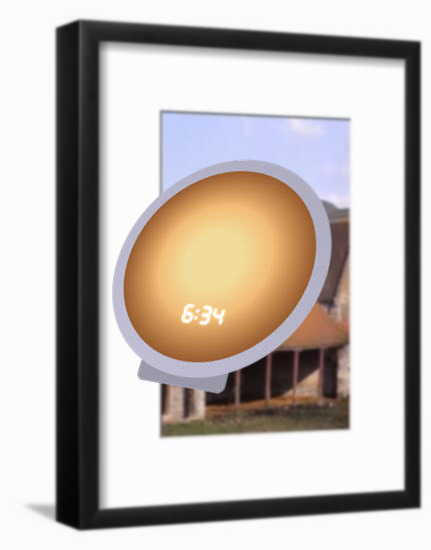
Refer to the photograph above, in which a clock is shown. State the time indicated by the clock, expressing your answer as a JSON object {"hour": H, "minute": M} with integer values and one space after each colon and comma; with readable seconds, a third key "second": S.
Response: {"hour": 6, "minute": 34}
